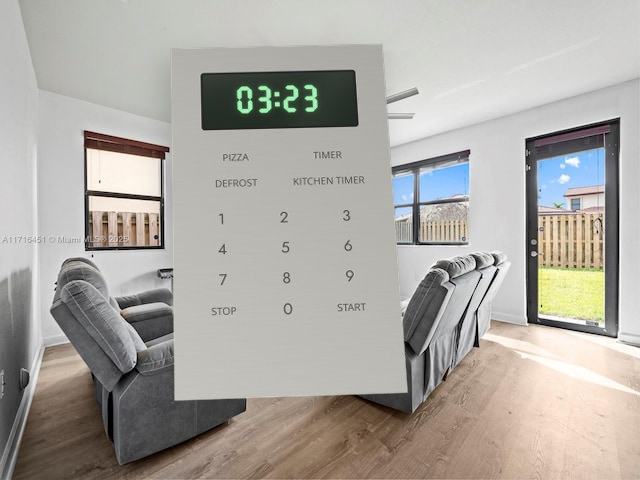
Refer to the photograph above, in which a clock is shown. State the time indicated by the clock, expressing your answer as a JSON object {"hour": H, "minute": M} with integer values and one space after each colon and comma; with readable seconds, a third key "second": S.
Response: {"hour": 3, "minute": 23}
